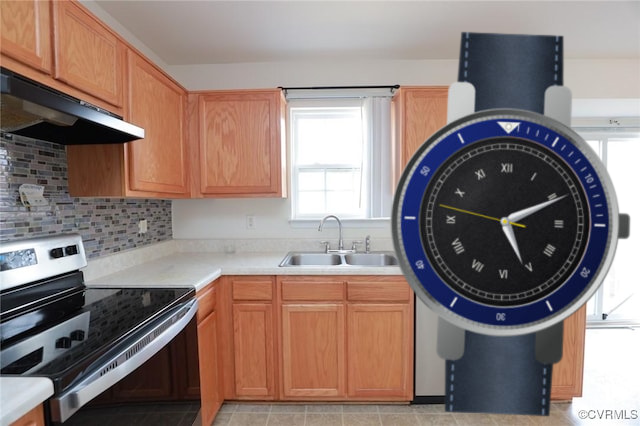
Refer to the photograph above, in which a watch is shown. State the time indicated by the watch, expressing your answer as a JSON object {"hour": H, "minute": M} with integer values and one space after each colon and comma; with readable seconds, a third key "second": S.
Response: {"hour": 5, "minute": 10, "second": 47}
